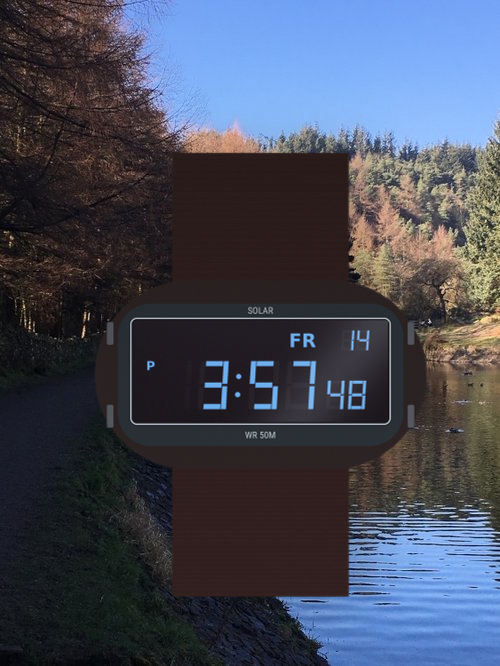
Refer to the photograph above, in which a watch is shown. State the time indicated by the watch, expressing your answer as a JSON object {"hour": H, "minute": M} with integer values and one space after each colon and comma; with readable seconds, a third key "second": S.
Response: {"hour": 3, "minute": 57, "second": 48}
